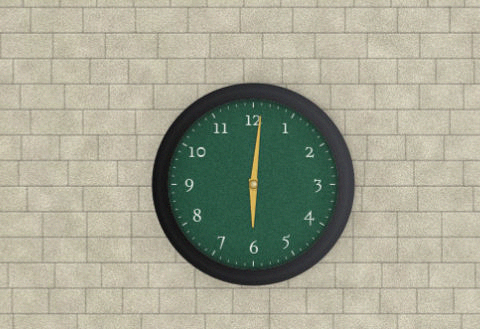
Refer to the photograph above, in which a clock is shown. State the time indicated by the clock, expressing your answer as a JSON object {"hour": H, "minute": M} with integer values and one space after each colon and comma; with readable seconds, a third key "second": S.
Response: {"hour": 6, "minute": 1}
